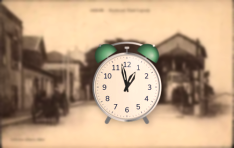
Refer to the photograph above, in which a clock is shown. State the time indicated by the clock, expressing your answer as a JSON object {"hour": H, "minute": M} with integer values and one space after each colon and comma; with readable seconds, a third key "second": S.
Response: {"hour": 12, "minute": 58}
